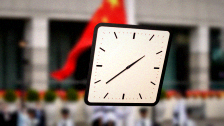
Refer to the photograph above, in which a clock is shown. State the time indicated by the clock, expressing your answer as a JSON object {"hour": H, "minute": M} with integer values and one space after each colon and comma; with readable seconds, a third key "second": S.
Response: {"hour": 1, "minute": 38}
